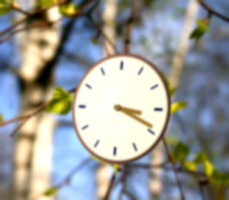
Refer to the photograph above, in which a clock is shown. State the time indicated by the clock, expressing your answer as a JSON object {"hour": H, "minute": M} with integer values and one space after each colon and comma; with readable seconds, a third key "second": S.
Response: {"hour": 3, "minute": 19}
